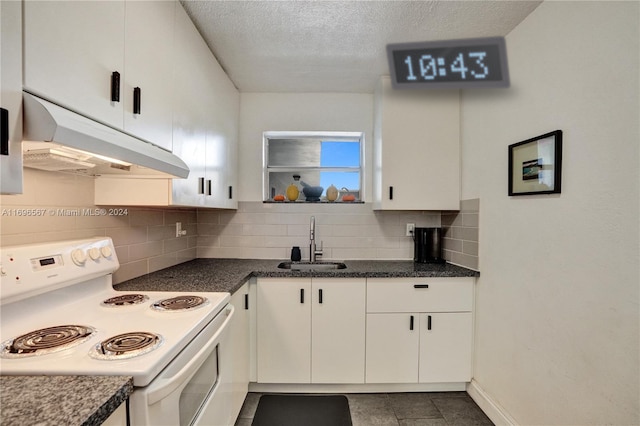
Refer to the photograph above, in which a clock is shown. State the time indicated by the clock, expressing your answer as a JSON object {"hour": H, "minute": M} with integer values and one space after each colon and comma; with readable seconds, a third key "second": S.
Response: {"hour": 10, "minute": 43}
